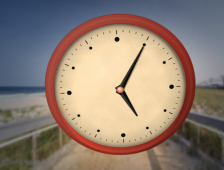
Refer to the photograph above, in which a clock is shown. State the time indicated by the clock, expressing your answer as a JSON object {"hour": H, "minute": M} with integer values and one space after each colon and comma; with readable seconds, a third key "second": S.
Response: {"hour": 5, "minute": 5}
